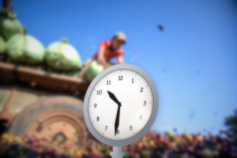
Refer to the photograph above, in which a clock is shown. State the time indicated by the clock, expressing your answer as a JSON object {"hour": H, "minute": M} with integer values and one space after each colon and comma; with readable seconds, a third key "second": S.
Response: {"hour": 10, "minute": 31}
